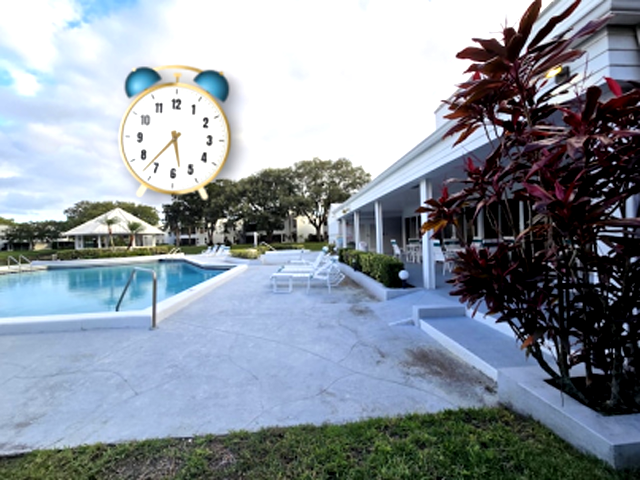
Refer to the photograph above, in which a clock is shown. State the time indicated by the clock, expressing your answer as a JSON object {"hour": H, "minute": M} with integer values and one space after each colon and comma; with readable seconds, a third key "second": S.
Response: {"hour": 5, "minute": 37}
